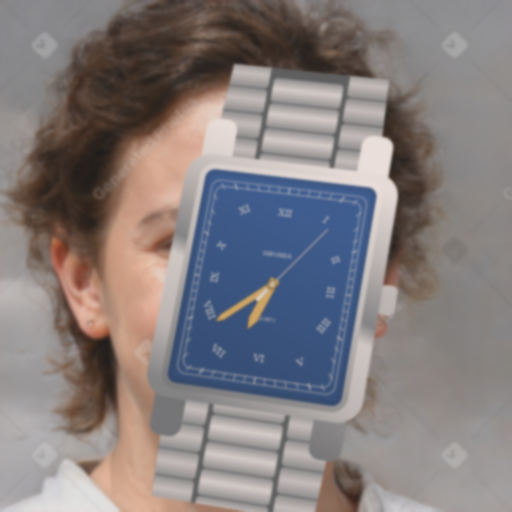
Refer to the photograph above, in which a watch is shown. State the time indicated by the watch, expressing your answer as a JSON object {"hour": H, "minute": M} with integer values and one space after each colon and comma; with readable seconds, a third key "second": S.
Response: {"hour": 6, "minute": 38, "second": 6}
